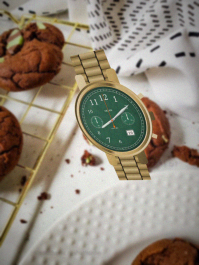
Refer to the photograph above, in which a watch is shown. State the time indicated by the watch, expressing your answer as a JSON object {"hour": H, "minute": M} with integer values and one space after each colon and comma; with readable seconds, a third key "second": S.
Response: {"hour": 8, "minute": 10}
